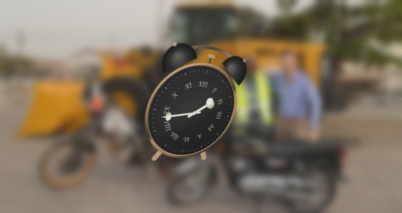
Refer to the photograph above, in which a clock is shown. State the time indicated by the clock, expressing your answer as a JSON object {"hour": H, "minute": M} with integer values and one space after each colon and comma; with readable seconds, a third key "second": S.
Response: {"hour": 1, "minute": 43}
